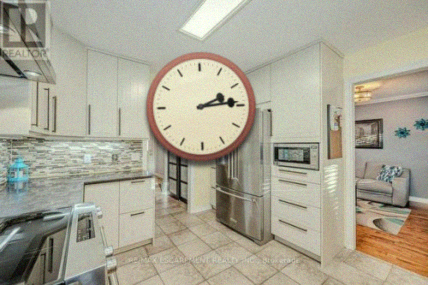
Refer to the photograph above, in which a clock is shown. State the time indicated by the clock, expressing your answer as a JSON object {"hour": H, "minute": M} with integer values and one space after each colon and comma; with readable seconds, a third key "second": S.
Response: {"hour": 2, "minute": 14}
